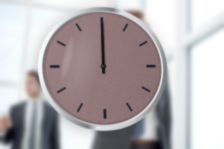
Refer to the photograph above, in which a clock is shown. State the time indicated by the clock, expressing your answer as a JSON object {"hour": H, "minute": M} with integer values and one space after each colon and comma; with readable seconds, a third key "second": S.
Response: {"hour": 12, "minute": 0}
